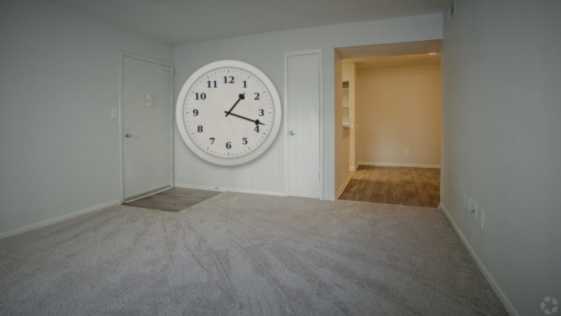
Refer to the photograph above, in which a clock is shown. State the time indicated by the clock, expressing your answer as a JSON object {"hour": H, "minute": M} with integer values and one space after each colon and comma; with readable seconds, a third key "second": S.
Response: {"hour": 1, "minute": 18}
